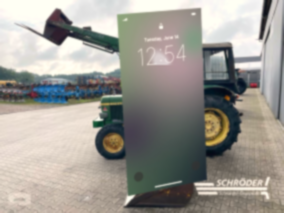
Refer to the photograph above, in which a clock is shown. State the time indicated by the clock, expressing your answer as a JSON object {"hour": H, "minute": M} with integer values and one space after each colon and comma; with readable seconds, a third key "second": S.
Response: {"hour": 12, "minute": 54}
